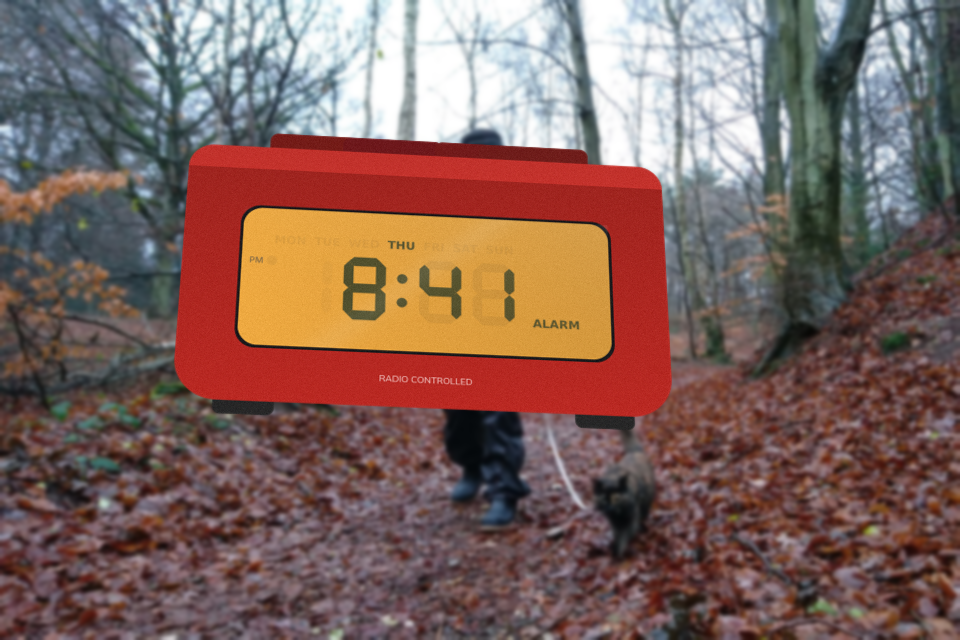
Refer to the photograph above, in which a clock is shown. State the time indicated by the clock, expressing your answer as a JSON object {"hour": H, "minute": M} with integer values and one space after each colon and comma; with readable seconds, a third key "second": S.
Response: {"hour": 8, "minute": 41}
